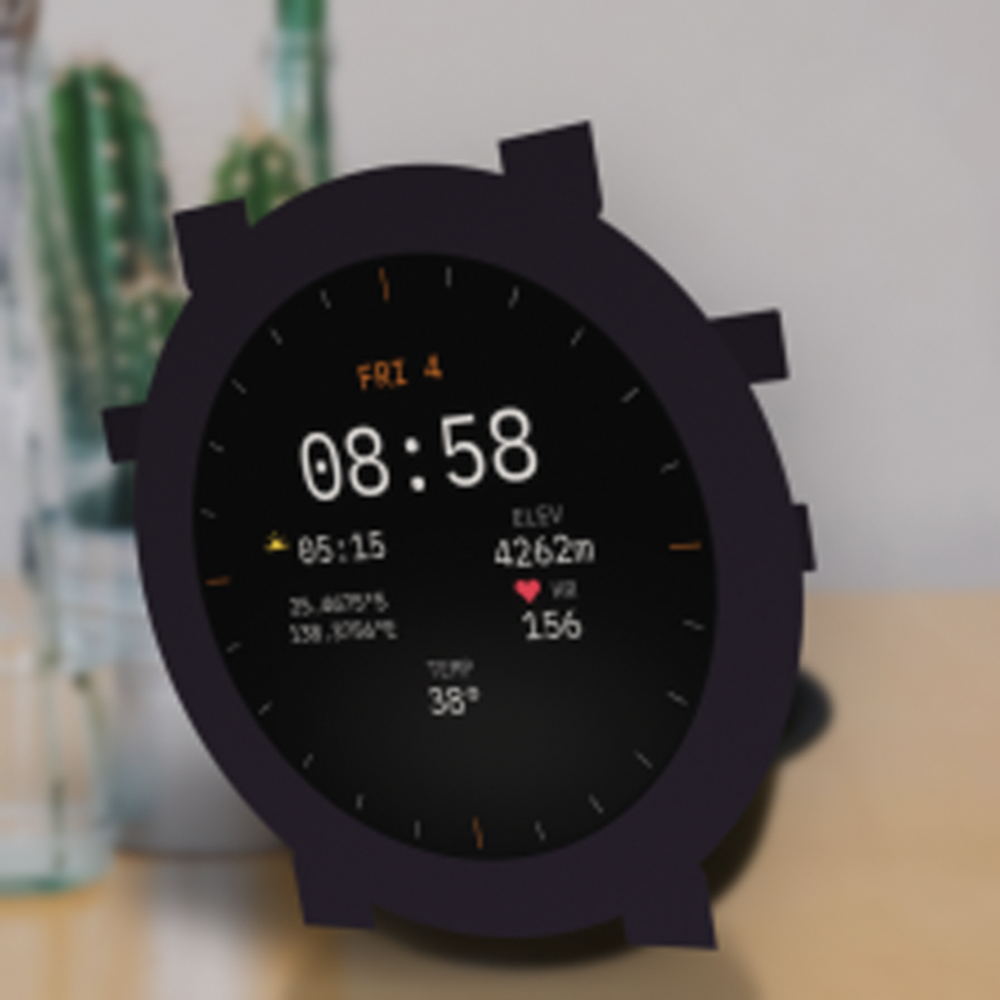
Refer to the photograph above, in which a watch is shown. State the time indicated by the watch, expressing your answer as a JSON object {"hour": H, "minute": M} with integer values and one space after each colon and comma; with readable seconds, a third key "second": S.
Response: {"hour": 8, "minute": 58}
